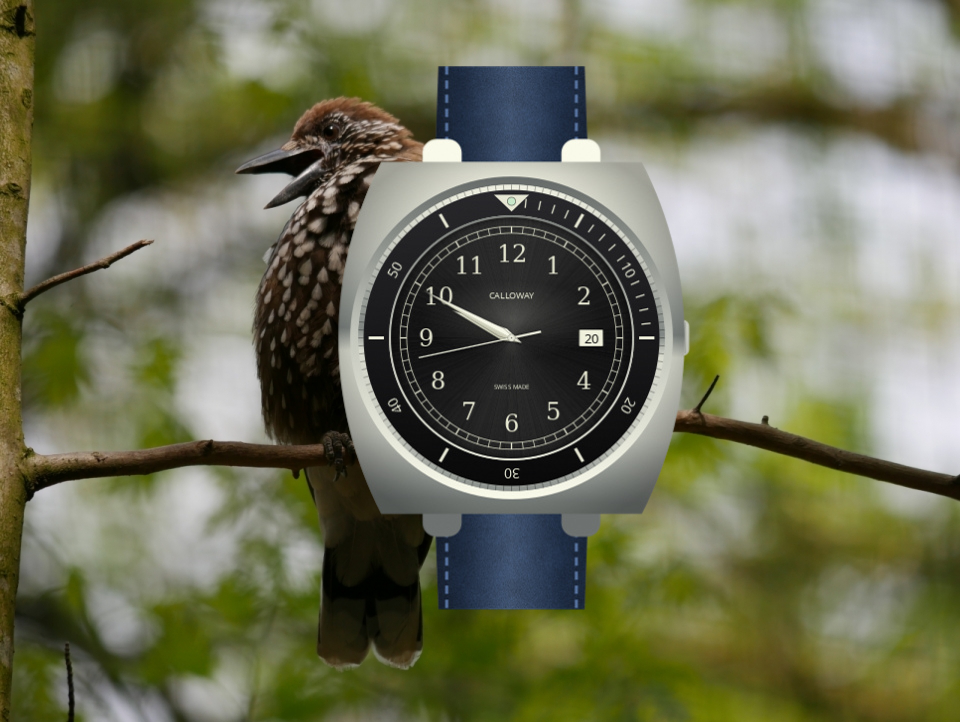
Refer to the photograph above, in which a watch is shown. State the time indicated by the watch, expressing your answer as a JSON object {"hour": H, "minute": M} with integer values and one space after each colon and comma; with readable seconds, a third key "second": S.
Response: {"hour": 9, "minute": 49, "second": 43}
